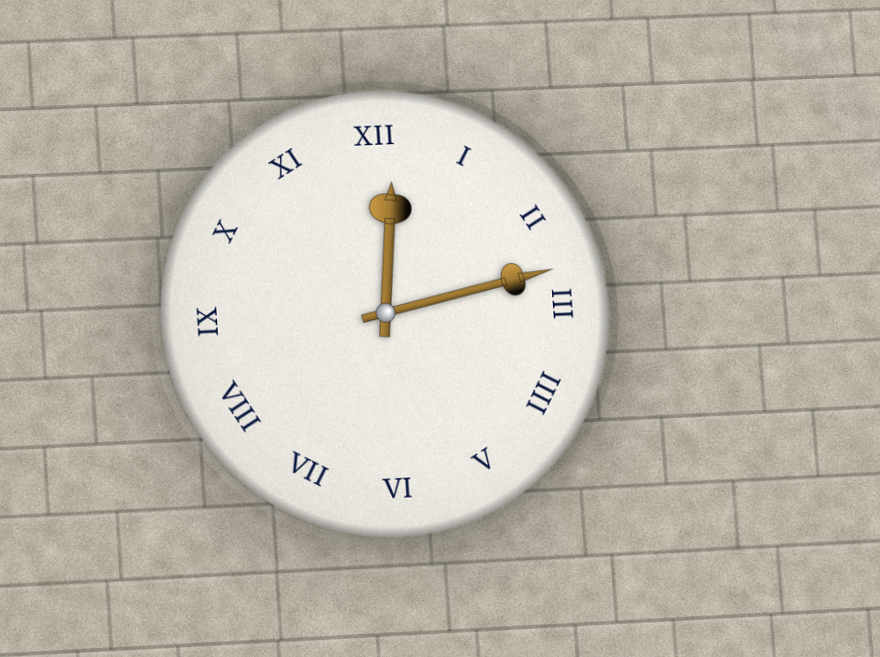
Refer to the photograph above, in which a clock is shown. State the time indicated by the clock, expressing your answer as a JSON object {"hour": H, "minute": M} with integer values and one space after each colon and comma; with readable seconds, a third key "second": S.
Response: {"hour": 12, "minute": 13}
